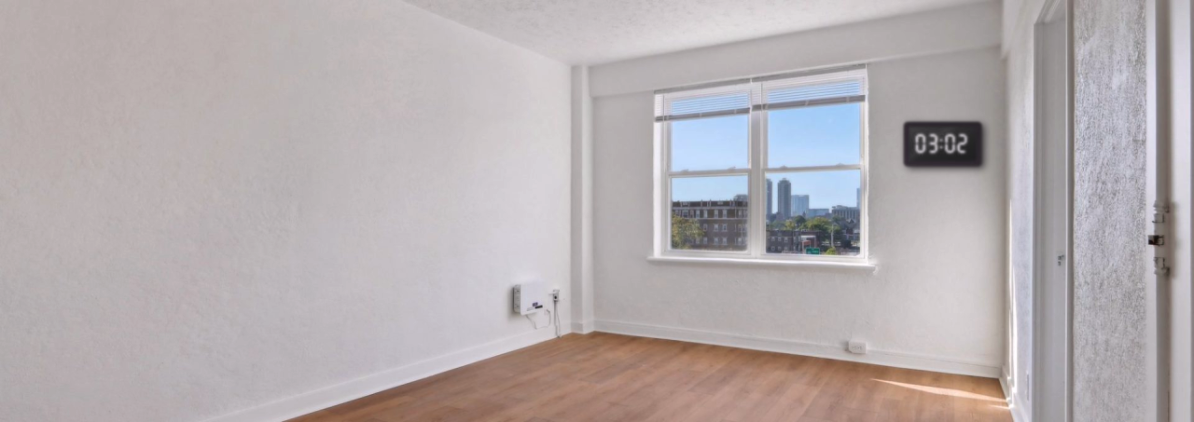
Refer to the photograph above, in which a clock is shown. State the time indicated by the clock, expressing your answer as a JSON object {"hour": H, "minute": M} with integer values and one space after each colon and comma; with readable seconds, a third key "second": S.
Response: {"hour": 3, "minute": 2}
